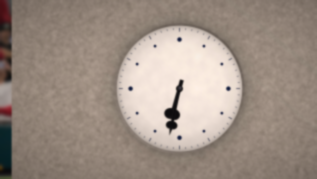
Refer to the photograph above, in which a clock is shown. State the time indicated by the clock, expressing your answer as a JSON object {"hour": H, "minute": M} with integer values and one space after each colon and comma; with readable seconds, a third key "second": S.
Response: {"hour": 6, "minute": 32}
